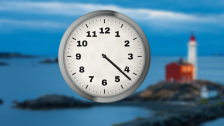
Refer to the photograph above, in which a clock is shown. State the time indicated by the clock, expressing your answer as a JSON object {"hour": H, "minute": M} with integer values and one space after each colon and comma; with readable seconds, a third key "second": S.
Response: {"hour": 4, "minute": 22}
